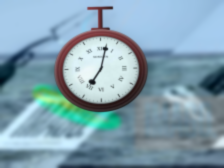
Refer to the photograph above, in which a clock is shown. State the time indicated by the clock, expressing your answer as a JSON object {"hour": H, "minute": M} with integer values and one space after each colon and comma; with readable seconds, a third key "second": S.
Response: {"hour": 7, "minute": 2}
